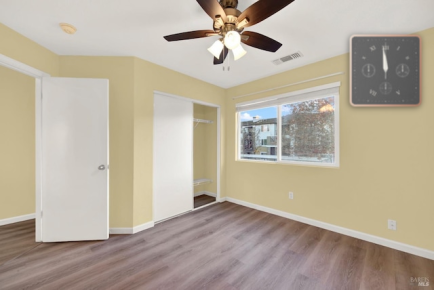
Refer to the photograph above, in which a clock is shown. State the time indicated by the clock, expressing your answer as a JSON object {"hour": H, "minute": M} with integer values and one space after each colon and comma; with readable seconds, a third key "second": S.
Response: {"hour": 11, "minute": 59}
